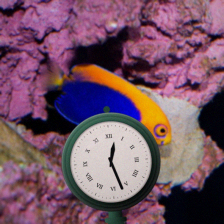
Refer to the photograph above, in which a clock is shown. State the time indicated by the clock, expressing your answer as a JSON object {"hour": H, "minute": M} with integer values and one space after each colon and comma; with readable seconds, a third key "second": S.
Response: {"hour": 12, "minute": 27}
